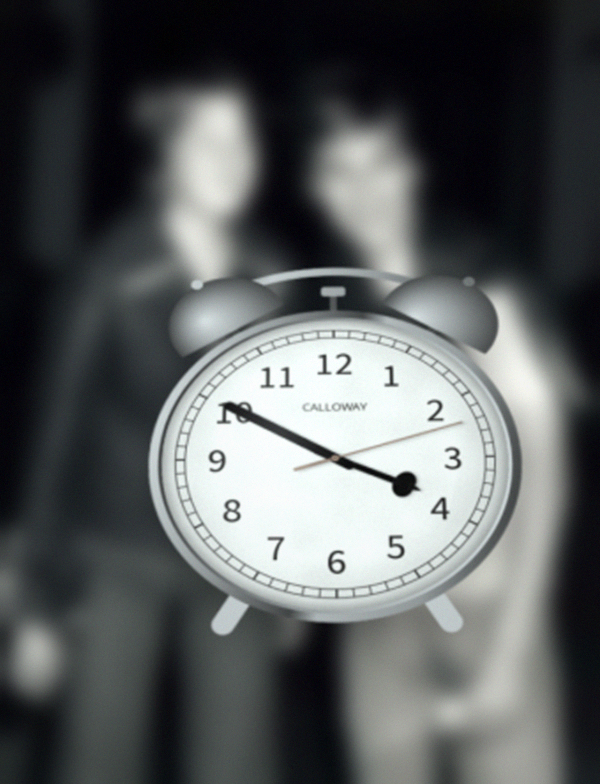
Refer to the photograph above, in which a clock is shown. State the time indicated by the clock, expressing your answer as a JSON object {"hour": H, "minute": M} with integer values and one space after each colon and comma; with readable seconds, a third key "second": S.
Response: {"hour": 3, "minute": 50, "second": 12}
